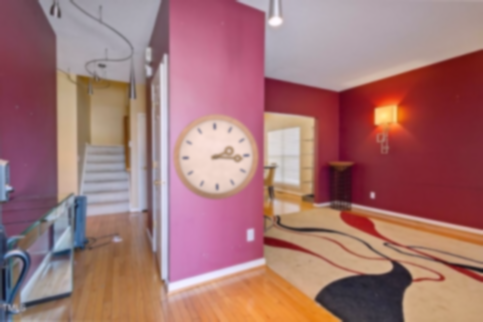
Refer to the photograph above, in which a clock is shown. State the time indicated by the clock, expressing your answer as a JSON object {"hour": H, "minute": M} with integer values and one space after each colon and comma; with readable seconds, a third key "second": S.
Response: {"hour": 2, "minute": 16}
